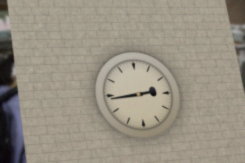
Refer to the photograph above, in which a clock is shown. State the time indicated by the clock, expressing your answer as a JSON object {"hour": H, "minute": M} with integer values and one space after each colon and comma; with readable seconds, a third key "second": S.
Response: {"hour": 2, "minute": 44}
